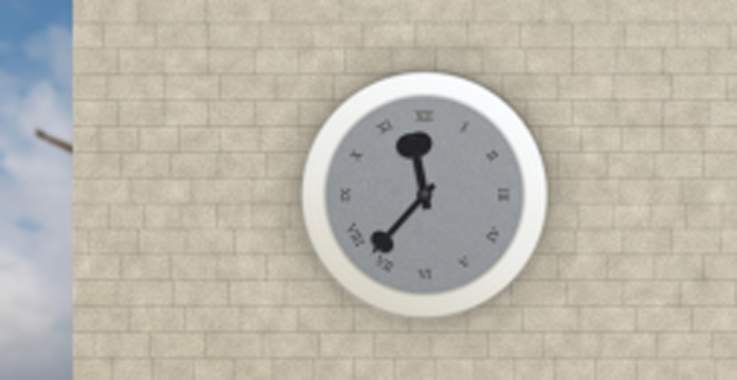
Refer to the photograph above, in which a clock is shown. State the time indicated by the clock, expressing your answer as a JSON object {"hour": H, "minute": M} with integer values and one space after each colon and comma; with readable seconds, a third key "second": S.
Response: {"hour": 11, "minute": 37}
